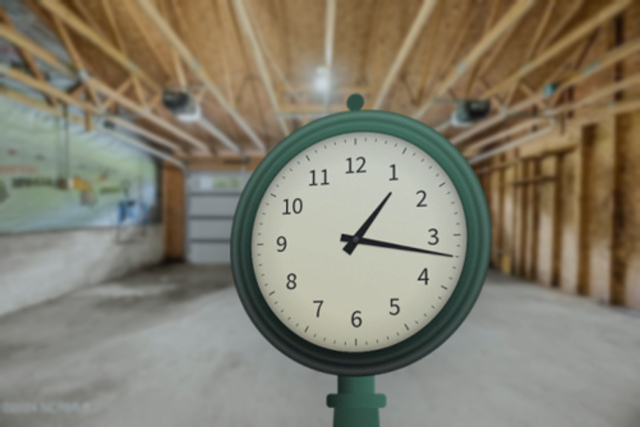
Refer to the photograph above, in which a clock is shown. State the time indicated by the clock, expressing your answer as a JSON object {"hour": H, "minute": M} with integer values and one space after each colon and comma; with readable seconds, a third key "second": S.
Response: {"hour": 1, "minute": 17}
